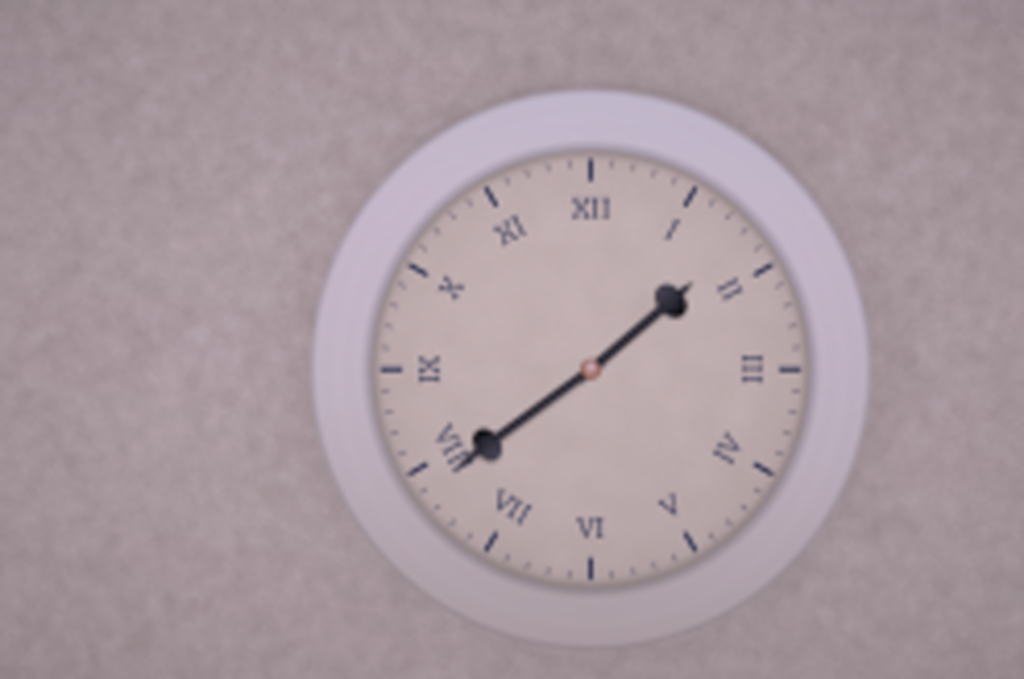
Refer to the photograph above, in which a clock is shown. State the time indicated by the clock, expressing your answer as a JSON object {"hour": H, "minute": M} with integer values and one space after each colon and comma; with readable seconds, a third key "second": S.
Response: {"hour": 1, "minute": 39}
